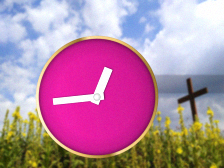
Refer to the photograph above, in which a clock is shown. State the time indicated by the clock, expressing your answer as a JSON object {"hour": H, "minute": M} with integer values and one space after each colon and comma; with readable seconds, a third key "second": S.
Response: {"hour": 12, "minute": 44}
